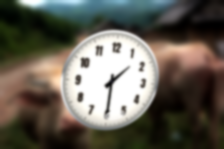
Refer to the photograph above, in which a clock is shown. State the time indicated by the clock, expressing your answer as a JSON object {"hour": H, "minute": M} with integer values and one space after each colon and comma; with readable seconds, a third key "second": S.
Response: {"hour": 1, "minute": 30}
